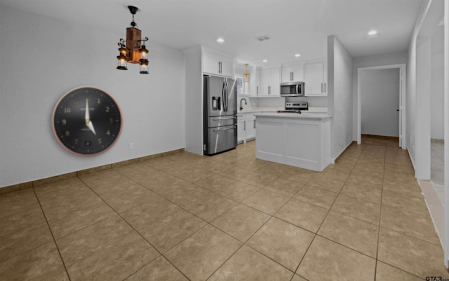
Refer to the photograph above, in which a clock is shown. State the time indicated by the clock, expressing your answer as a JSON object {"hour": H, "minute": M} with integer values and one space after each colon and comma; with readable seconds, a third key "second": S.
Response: {"hour": 5, "minute": 0}
